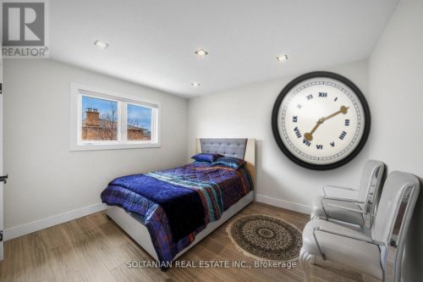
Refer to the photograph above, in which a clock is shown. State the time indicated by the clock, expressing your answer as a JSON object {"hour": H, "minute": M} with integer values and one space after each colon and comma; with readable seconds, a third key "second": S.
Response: {"hour": 7, "minute": 10}
